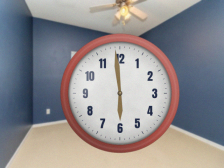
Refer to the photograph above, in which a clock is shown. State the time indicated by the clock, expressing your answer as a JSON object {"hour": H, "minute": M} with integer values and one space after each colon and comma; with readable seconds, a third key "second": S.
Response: {"hour": 5, "minute": 59}
